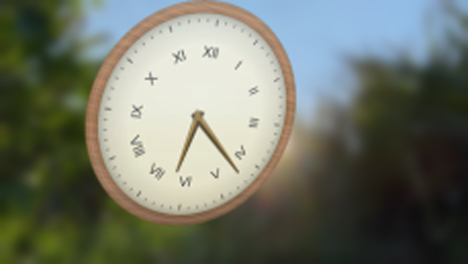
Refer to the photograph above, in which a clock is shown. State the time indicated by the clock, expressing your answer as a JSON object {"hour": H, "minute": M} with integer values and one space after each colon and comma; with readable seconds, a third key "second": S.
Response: {"hour": 6, "minute": 22}
